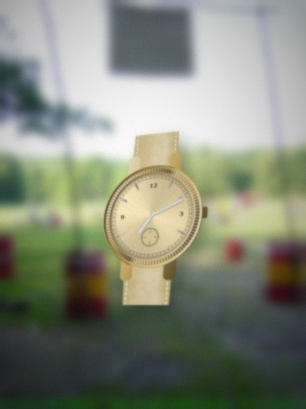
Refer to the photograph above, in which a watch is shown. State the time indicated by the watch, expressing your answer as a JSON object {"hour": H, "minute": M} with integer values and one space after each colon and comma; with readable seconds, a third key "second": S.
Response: {"hour": 7, "minute": 11}
